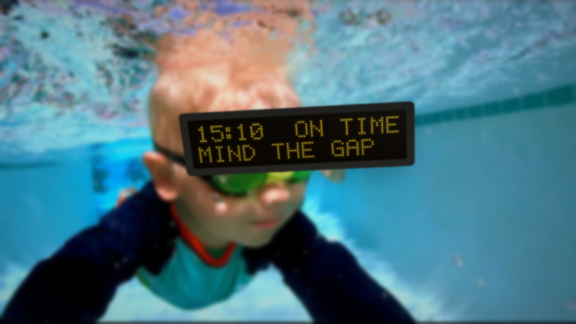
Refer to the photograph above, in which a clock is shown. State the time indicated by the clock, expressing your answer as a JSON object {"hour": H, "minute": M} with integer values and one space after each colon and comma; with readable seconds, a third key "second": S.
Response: {"hour": 15, "minute": 10}
